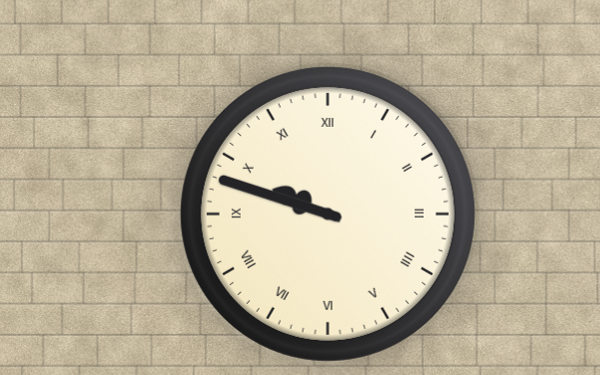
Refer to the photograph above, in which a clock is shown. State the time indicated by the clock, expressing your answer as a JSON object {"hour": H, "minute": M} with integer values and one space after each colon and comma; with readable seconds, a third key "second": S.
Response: {"hour": 9, "minute": 48}
